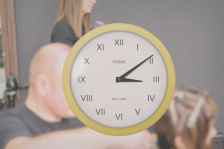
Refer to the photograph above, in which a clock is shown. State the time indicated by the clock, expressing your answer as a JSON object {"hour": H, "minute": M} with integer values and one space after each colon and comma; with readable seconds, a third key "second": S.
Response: {"hour": 3, "minute": 9}
